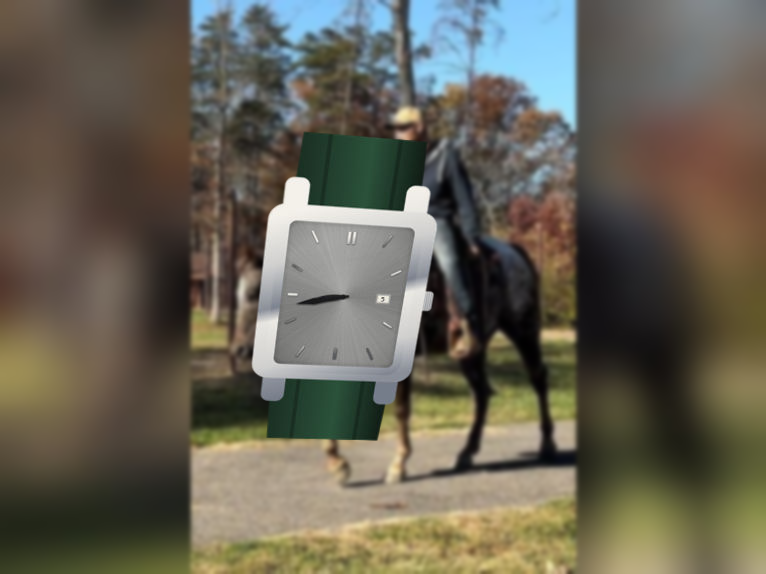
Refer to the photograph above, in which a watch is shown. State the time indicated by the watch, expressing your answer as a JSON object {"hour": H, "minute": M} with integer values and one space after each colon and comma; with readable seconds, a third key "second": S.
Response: {"hour": 8, "minute": 43}
